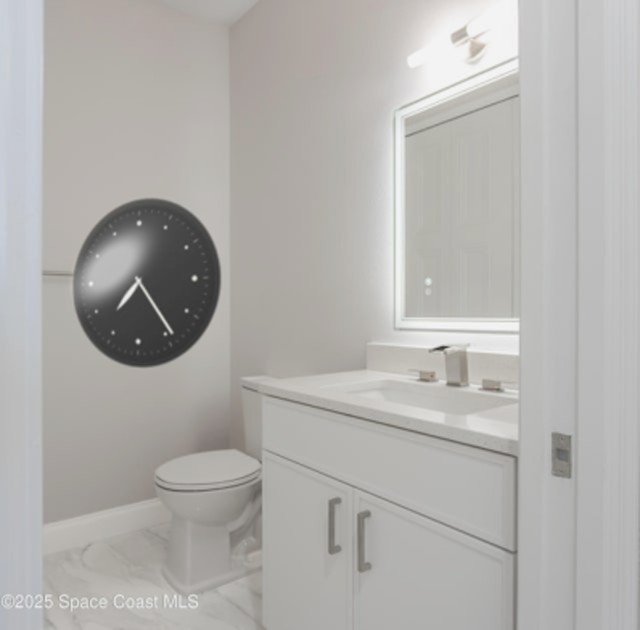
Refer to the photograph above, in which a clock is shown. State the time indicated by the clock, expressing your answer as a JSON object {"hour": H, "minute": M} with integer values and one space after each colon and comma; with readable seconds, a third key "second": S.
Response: {"hour": 7, "minute": 24}
